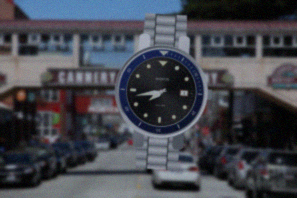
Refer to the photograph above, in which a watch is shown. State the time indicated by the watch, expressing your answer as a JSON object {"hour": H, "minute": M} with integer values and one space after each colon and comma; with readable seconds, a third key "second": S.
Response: {"hour": 7, "minute": 43}
